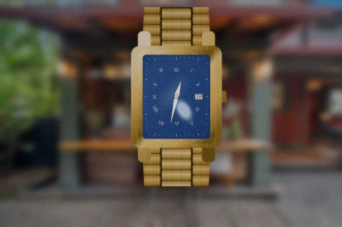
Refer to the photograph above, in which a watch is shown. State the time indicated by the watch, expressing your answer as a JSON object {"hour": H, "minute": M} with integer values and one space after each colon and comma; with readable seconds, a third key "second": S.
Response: {"hour": 12, "minute": 32}
